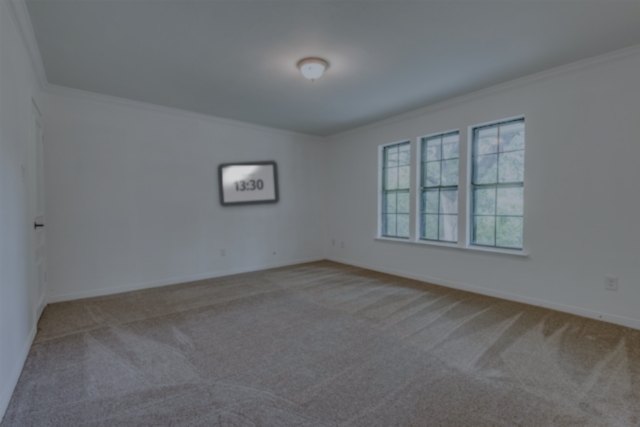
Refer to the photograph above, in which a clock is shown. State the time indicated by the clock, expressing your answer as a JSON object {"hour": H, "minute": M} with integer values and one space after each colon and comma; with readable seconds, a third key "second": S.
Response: {"hour": 13, "minute": 30}
